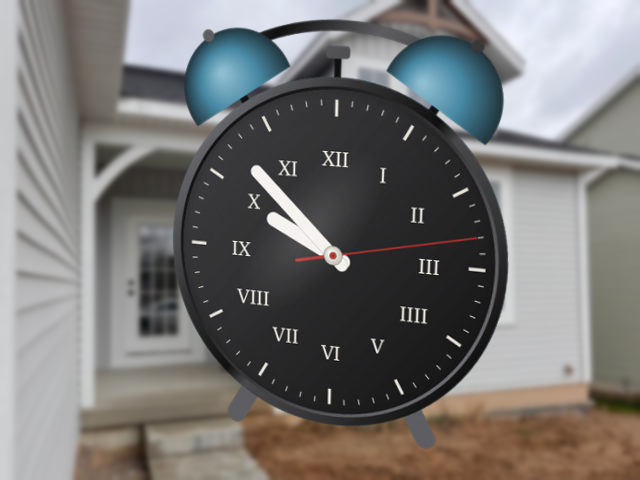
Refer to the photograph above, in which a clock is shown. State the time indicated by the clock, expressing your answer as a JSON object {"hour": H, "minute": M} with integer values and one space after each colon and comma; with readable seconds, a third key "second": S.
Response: {"hour": 9, "minute": 52, "second": 13}
